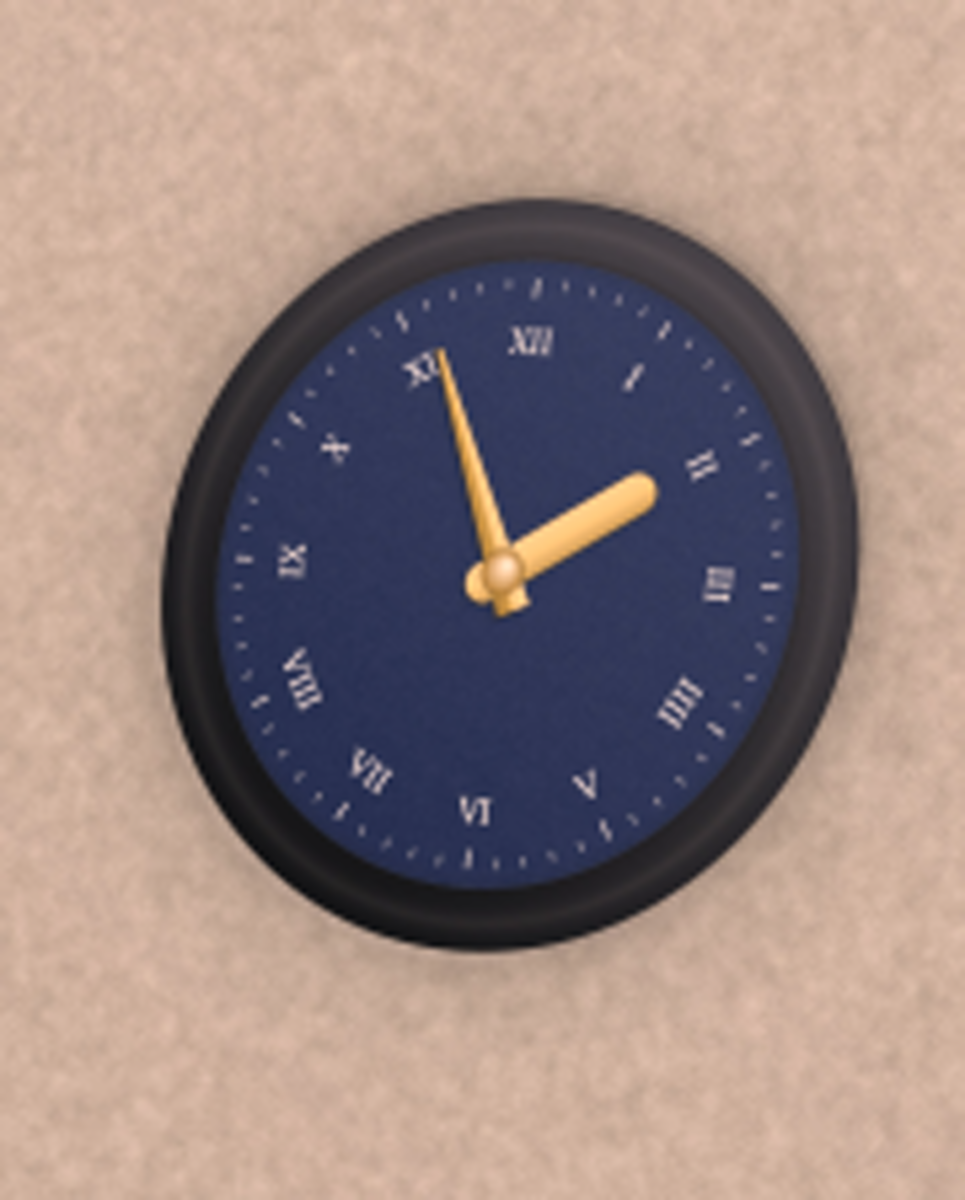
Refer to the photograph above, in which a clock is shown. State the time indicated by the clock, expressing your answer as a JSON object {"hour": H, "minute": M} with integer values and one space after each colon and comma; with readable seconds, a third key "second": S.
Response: {"hour": 1, "minute": 56}
